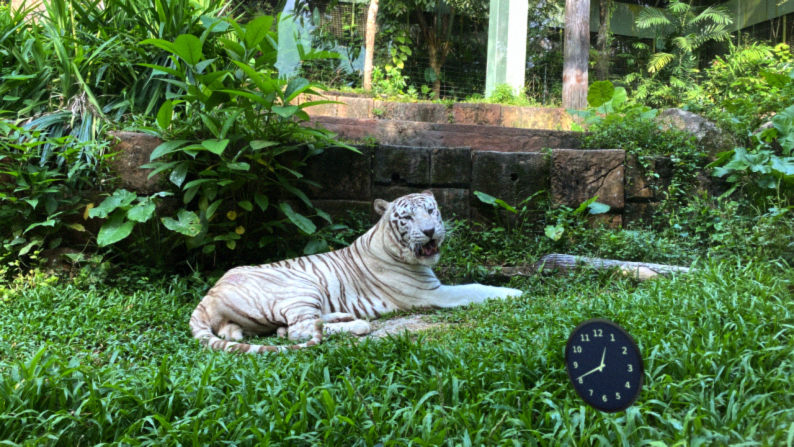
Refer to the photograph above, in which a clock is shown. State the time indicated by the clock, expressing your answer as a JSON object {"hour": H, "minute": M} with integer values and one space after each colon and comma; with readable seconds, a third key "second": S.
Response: {"hour": 12, "minute": 41}
